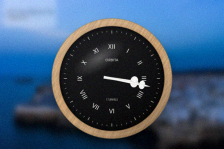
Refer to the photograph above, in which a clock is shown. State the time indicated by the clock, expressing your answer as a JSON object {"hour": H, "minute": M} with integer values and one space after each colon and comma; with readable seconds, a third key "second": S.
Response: {"hour": 3, "minute": 17}
